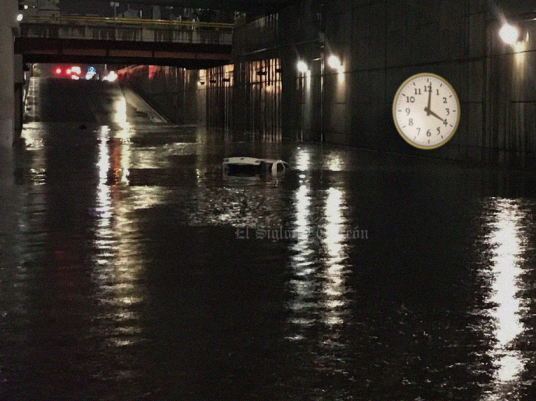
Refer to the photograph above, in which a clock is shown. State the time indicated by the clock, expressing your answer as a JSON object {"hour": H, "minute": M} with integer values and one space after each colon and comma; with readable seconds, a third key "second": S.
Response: {"hour": 4, "minute": 1}
